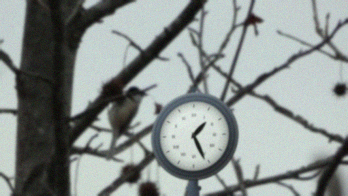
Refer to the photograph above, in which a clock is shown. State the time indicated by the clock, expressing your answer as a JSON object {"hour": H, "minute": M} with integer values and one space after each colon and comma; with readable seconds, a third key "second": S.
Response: {"hour": 1, "minute": 26}
